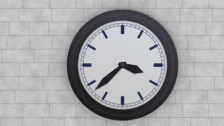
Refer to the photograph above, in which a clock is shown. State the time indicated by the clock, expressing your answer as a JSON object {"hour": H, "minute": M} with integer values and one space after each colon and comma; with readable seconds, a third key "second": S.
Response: {"hour": 3, "minute": 38}
